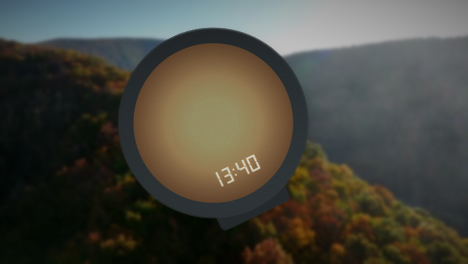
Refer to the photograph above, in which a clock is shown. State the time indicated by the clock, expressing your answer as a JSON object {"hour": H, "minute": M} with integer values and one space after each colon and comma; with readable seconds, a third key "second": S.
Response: {"hour": 13, "minute": 40}
